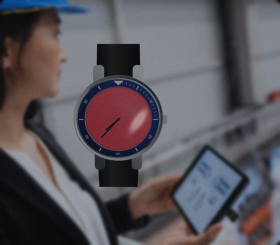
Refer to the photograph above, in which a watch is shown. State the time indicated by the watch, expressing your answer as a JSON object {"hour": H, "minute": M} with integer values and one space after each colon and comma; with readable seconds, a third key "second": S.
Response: {"hour": 7, "minute": 37}
